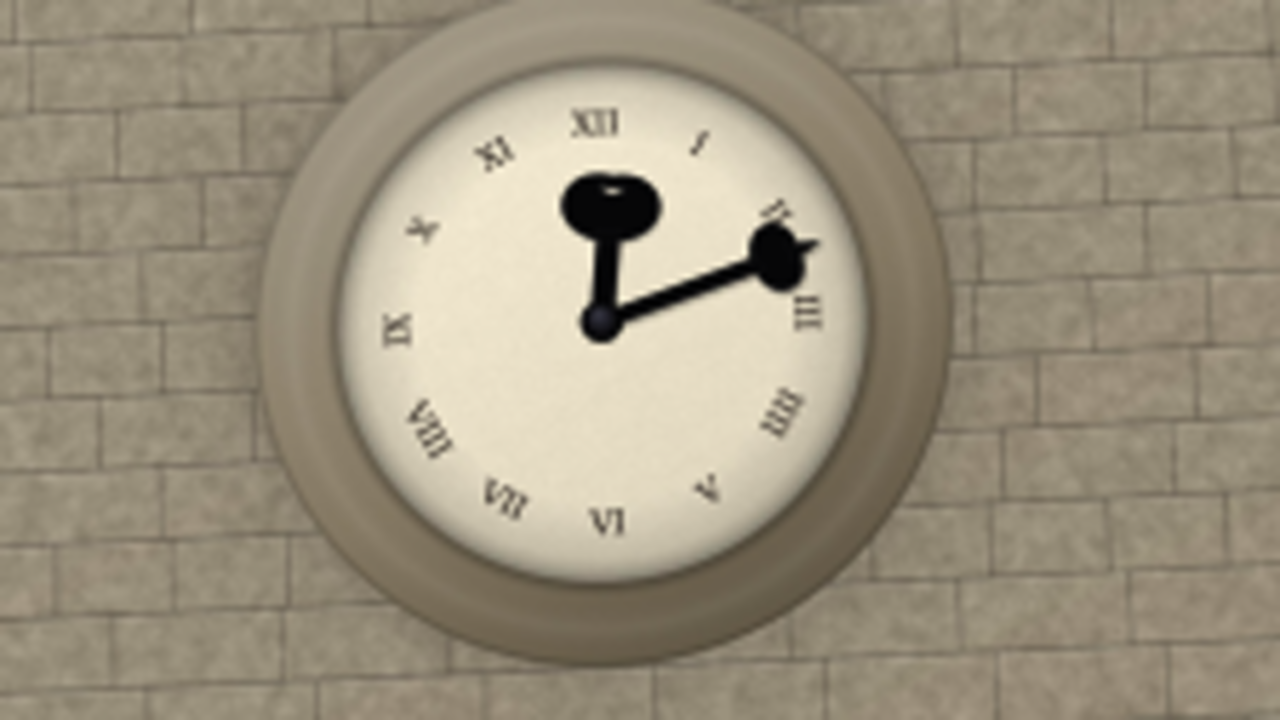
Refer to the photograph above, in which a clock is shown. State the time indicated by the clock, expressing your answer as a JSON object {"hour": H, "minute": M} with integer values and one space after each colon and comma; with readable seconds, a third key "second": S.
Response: {"hour": 12, "minute": 12}
